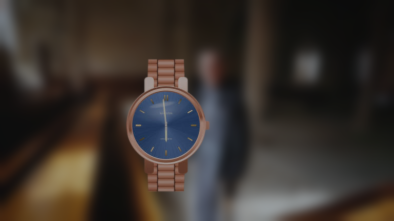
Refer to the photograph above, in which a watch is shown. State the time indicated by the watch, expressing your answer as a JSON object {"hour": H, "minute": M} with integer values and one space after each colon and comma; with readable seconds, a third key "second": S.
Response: {"hour": 5, "minute": 59}
